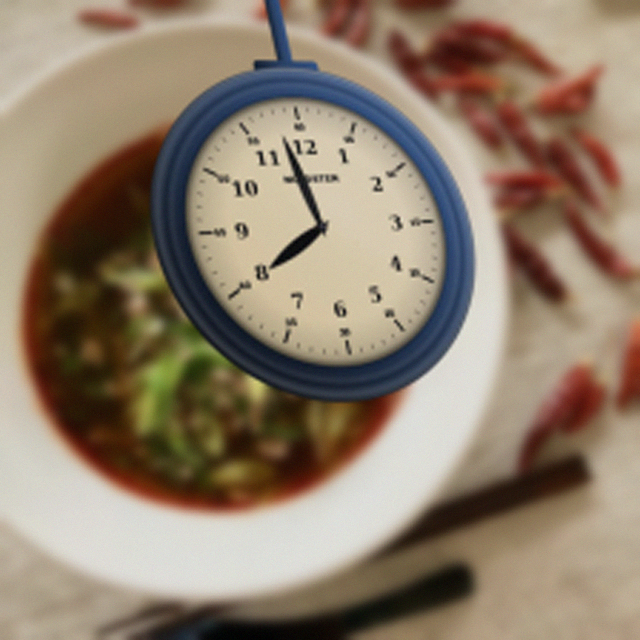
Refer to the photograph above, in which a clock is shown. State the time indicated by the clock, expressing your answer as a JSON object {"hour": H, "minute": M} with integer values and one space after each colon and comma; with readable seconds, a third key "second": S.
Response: {"hour": 7, "minute": 58}
